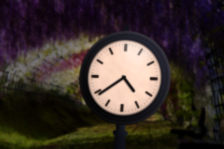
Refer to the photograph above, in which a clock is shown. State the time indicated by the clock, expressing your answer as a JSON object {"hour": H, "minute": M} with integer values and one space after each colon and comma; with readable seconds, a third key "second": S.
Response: {"hour": 4, "minute": 39}
